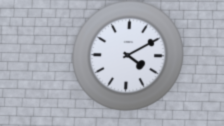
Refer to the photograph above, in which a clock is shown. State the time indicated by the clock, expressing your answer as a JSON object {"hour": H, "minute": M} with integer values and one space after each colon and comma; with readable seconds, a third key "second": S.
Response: {"hour": 4, "minute": 10}
